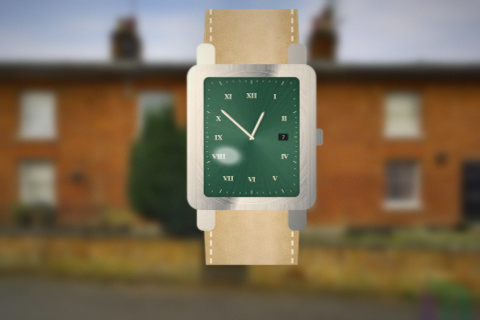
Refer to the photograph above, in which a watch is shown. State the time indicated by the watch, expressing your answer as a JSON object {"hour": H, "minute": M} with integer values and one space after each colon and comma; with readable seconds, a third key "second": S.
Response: {"hour": 12, "minute": 52}
